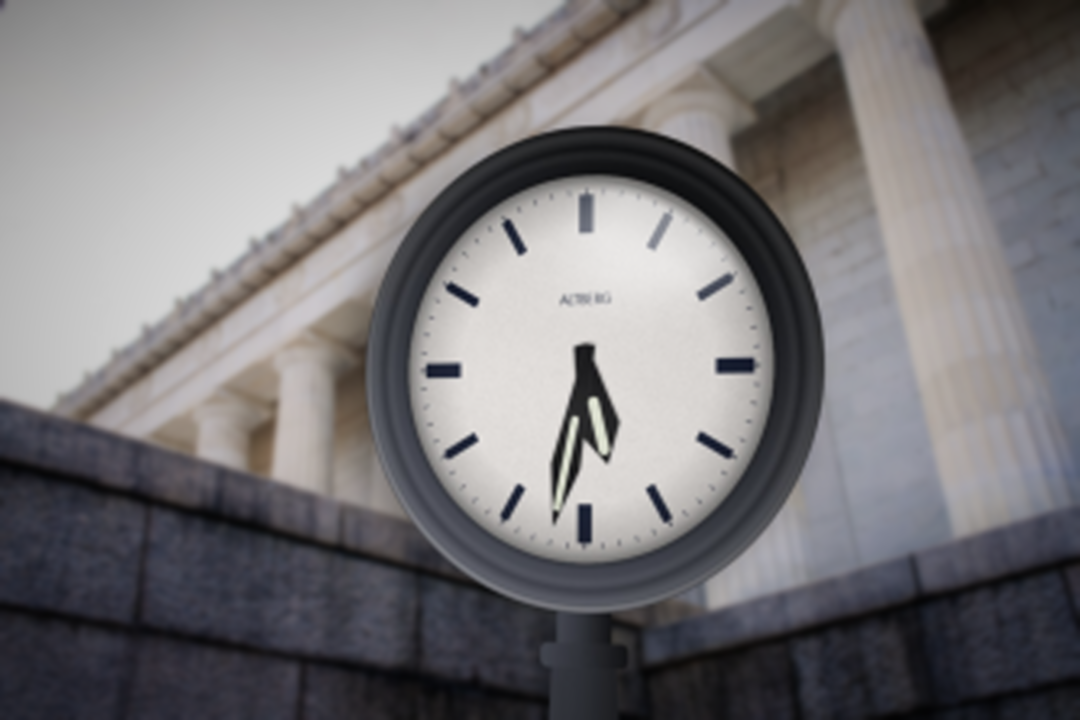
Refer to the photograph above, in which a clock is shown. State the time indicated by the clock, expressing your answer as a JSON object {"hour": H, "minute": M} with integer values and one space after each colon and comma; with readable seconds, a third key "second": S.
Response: {"hour": 5, "minute": 32}
